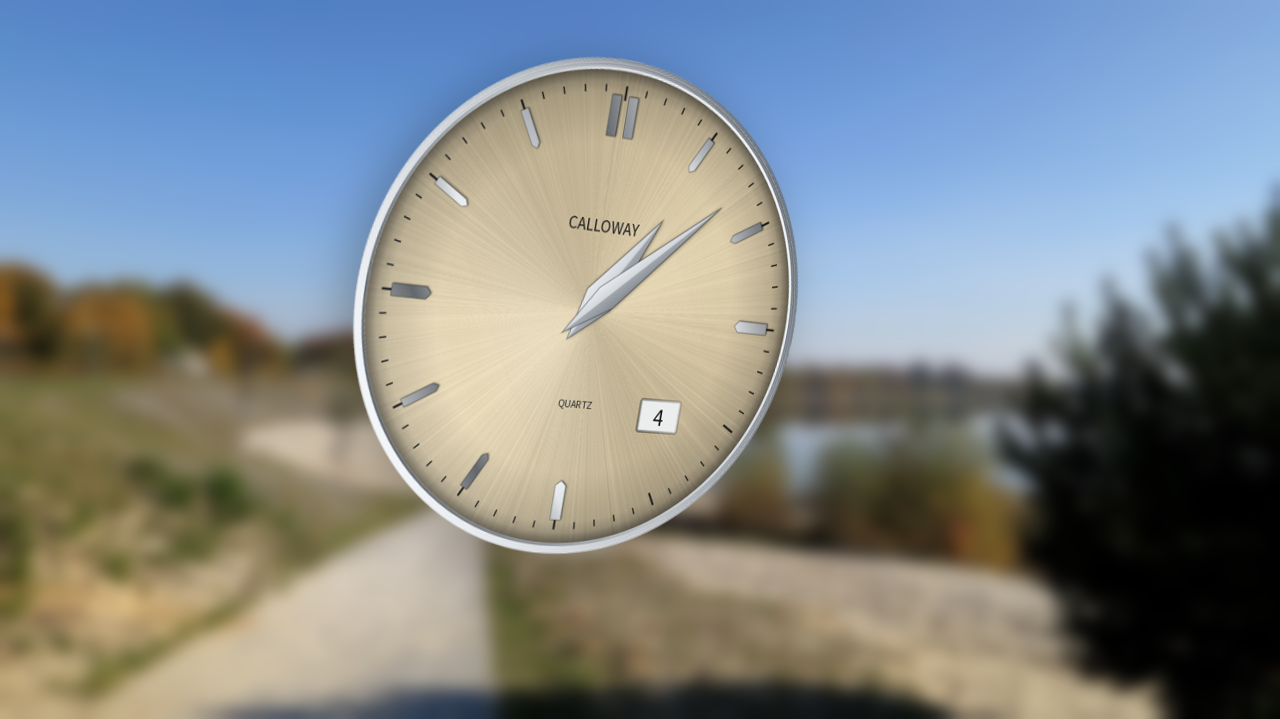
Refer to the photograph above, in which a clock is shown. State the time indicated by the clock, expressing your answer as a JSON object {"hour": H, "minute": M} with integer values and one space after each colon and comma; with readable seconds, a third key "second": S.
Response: {"hour": 1, "minute": 8}
